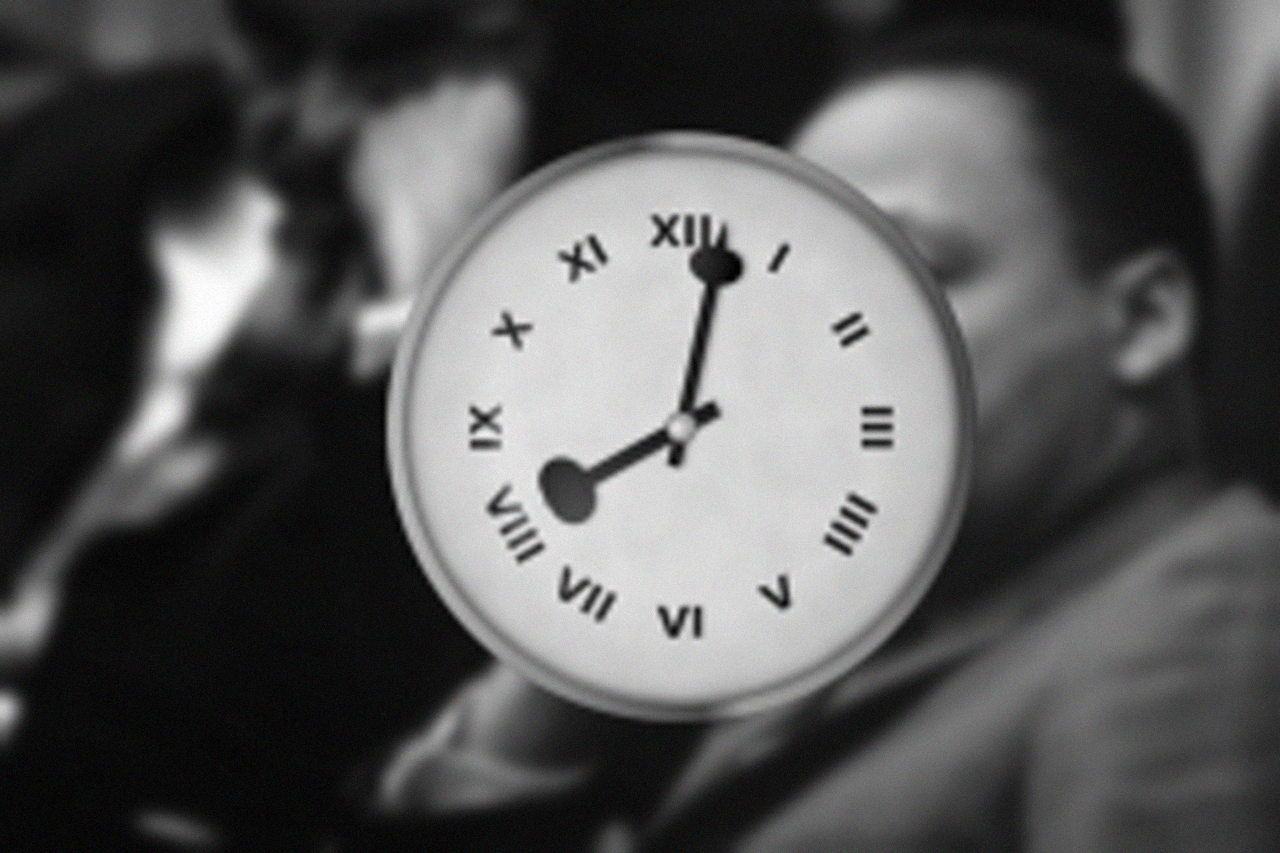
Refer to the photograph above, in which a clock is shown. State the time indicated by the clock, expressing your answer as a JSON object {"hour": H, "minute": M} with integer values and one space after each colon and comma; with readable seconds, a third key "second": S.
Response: {"hour": 8, "minute": 2}
